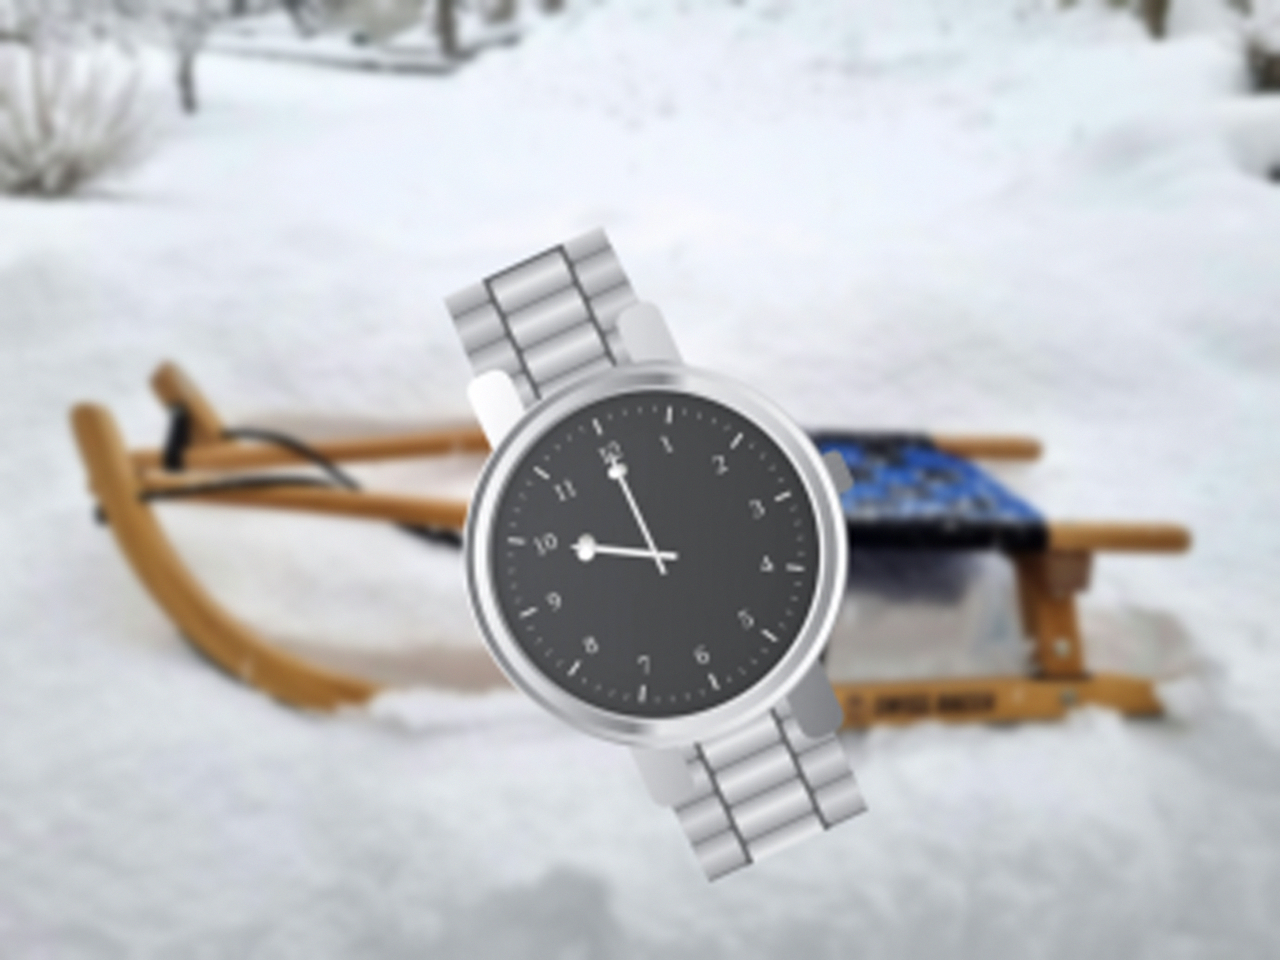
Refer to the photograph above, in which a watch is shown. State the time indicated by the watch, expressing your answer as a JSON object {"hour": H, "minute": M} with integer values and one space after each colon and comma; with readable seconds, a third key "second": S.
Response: {"hour": 10, "minute": 0}
